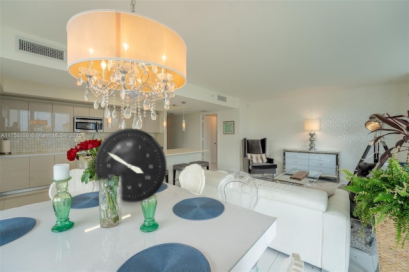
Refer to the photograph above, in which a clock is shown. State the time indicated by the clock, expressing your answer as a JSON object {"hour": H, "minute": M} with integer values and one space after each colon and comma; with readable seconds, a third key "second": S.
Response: {"hour": 3, "minute": 50}
